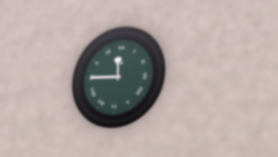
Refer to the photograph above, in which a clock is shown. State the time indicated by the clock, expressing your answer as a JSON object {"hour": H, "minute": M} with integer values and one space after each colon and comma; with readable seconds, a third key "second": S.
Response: {"hour": 11, "minute": 45}
